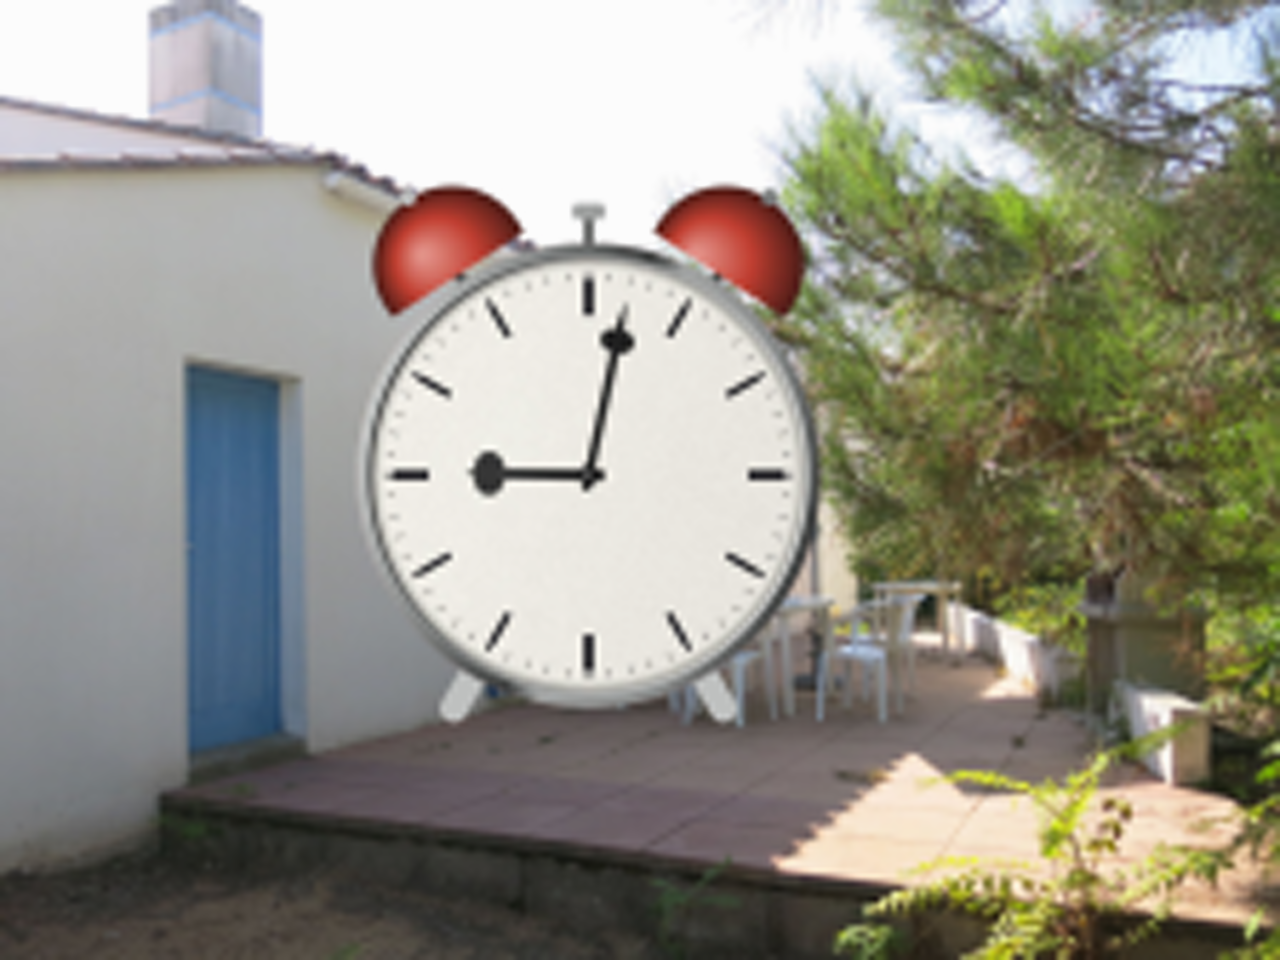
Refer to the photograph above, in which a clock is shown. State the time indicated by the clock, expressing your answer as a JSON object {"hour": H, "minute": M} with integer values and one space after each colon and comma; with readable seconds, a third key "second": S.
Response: {"hour": 9, "minute": 2}
